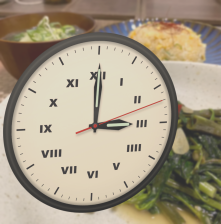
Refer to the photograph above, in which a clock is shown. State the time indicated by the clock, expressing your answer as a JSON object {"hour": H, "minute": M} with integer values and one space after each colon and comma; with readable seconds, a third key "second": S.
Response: {"hour": 3, "minute": 0, "second": 12}
